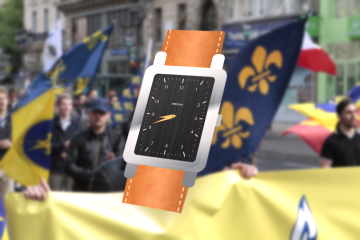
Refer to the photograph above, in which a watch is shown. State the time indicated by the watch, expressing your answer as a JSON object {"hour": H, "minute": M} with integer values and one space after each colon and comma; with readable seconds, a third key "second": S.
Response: {"hour": 8, "minute": 41}
